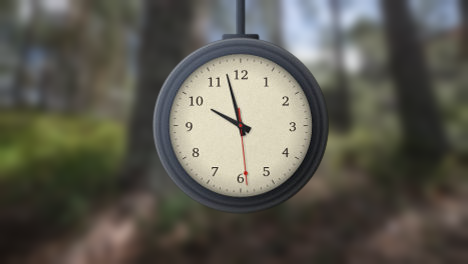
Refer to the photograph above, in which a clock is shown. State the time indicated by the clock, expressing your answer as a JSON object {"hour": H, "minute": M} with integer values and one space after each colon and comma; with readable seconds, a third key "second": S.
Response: {"hour": 9, "minute": 57, "second": 29}
